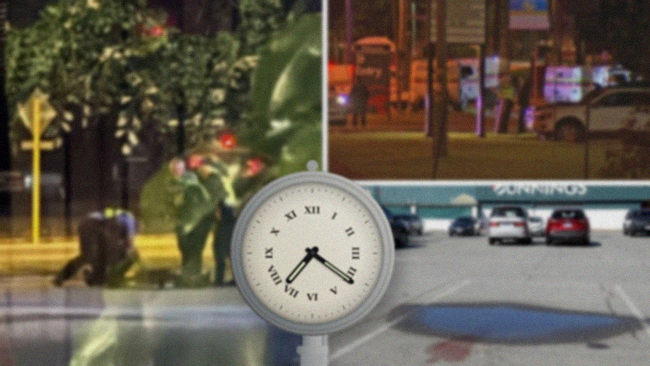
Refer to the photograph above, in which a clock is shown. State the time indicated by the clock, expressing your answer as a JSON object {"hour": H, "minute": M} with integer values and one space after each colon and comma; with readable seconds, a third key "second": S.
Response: {"hour": 7, "minute": 21}
